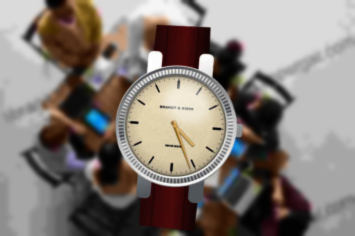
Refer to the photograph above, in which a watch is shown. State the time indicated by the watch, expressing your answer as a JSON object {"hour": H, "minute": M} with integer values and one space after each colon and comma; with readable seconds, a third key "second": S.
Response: {"hour": 4, "minute": 26}
